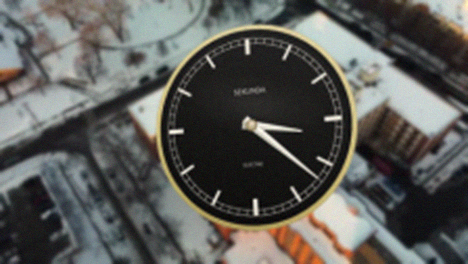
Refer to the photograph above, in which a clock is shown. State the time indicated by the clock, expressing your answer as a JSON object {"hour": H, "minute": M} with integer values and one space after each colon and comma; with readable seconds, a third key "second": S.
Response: {"hour": 3, "minute": 22}
